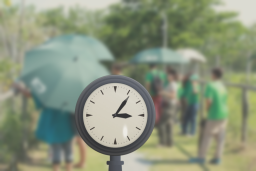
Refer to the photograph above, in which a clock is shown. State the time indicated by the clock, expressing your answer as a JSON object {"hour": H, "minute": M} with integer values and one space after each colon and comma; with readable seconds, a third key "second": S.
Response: {"hour": 3, "minute": 6}
